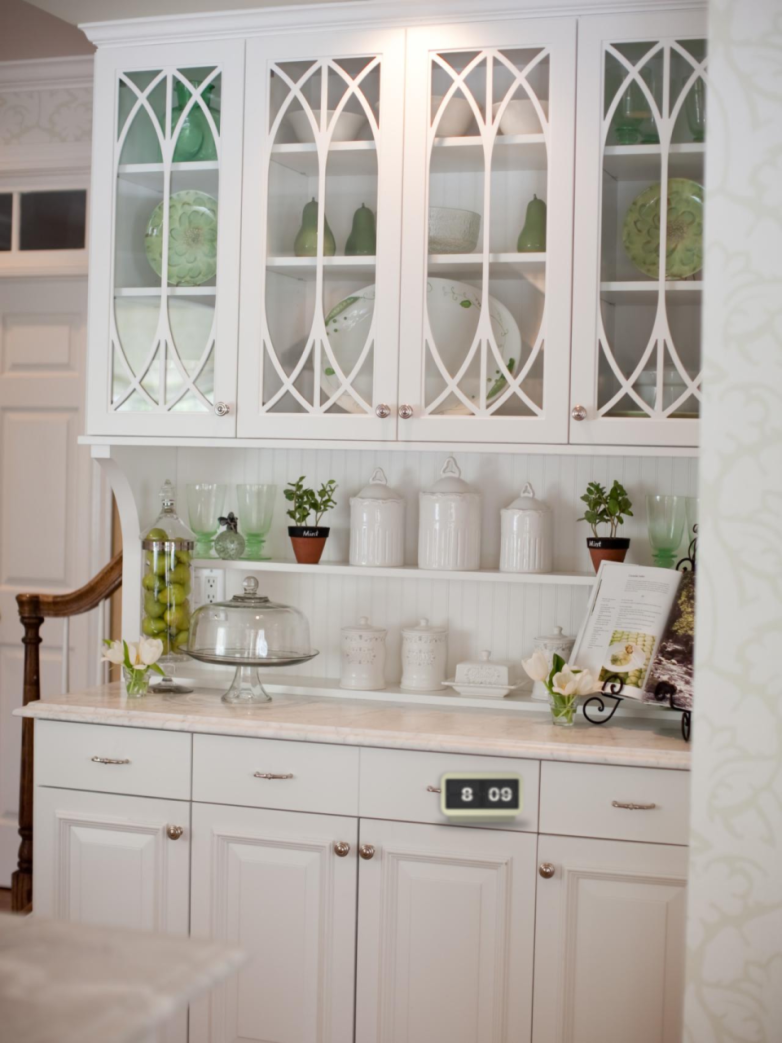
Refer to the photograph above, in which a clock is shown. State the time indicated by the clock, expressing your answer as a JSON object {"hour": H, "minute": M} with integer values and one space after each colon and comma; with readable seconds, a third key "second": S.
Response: {"hour": 8, "minute": 9}
